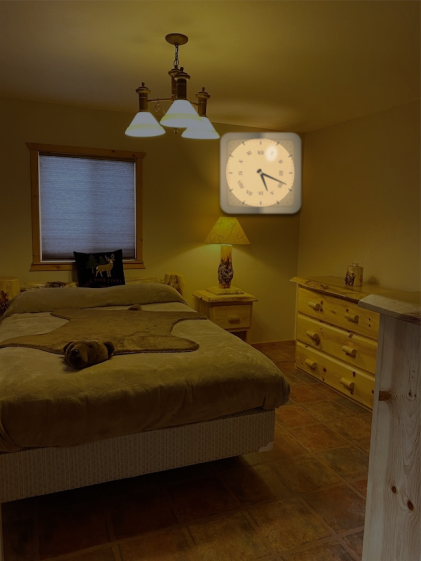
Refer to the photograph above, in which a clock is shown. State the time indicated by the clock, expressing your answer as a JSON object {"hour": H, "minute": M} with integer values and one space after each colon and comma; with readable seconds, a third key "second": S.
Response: {"hour": 5, "minute": 19}
